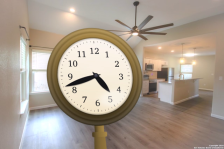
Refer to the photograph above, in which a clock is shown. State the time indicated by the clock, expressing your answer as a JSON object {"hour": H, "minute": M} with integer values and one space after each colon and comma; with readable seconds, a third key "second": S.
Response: {"hour": 4, "minute": 42}
